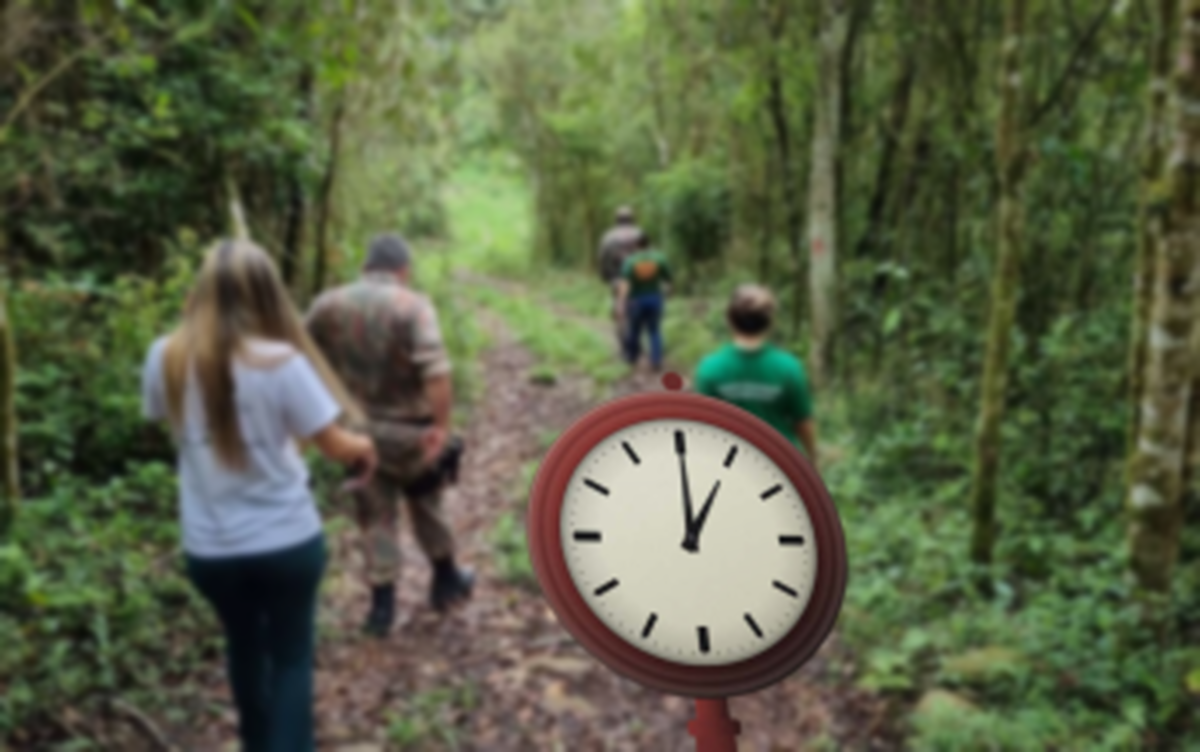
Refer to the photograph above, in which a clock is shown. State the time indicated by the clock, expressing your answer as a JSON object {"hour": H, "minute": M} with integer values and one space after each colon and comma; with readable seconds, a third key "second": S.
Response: {"hour": 1, "minute": 0}
